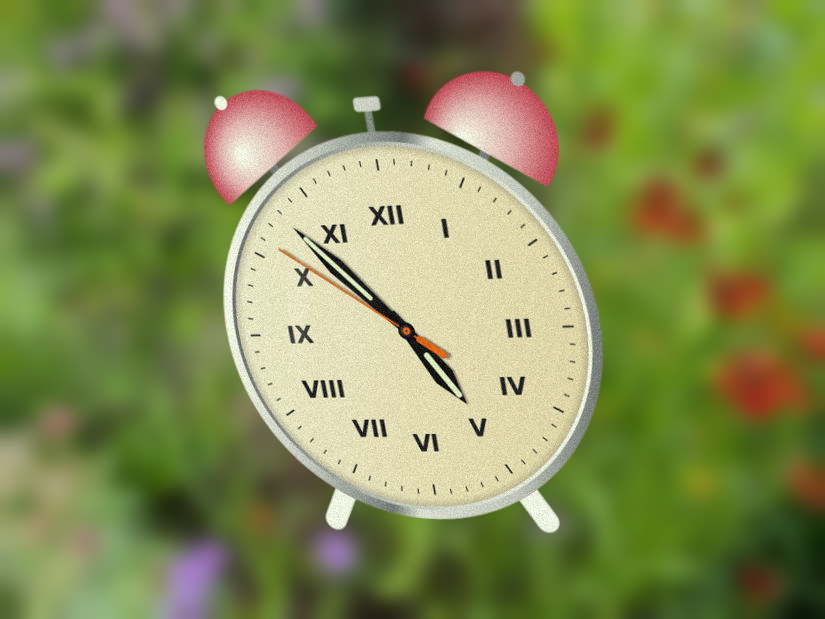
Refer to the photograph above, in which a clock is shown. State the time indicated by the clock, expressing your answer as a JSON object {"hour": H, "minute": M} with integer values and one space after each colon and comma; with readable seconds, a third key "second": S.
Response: {"hour": 4, "minute": 52, "second": 51}
